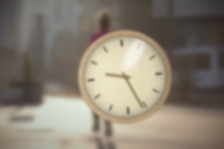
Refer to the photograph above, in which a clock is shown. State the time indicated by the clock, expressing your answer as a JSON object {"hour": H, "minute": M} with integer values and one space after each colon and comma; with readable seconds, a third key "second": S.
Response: {"hour": 9, "minute": 26}
